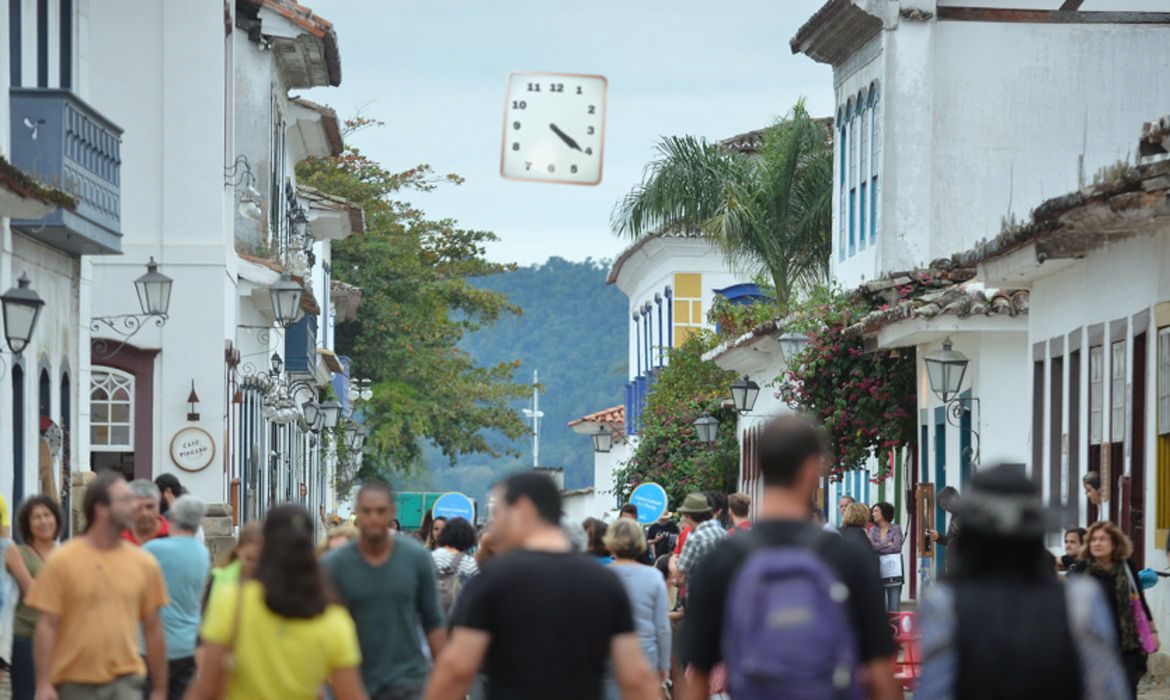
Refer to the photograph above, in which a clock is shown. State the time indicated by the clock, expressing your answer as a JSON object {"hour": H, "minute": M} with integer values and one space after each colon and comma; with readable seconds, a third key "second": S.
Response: {"hour": 4, "minute": 21}
